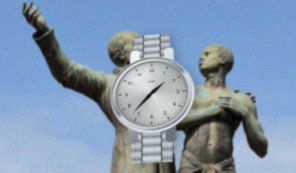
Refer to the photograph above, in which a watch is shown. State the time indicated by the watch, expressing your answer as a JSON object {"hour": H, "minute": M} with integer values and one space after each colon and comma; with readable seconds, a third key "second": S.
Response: {"hour": 1, "minute": 37}
